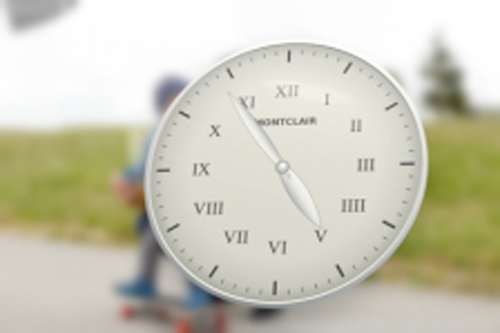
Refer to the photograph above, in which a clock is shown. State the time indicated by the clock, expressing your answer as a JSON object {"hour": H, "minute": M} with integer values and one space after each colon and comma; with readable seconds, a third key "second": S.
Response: {"hour": 4, "minute": 54}
